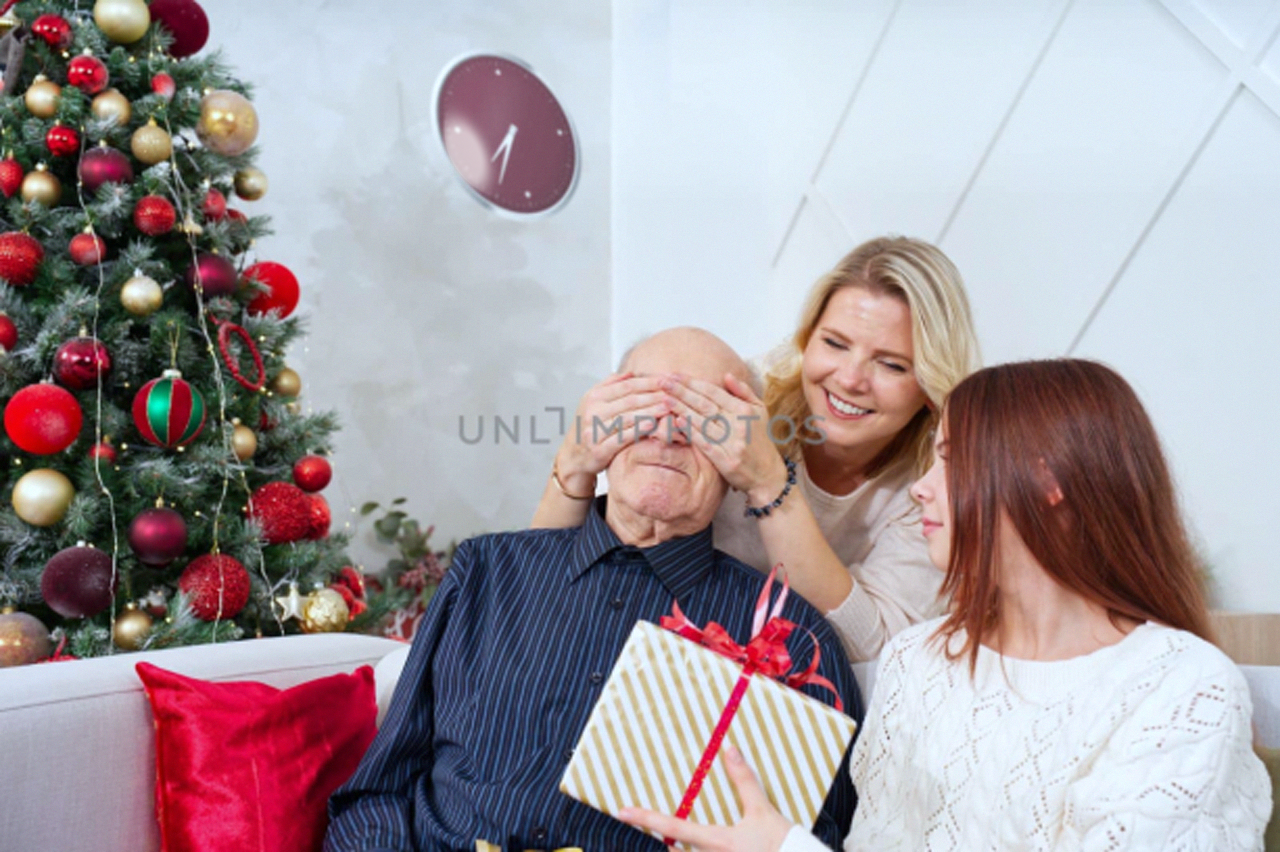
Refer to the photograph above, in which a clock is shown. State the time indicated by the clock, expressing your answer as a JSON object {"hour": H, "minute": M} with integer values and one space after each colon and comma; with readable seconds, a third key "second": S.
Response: {"hour": 7, "minute": 35}
